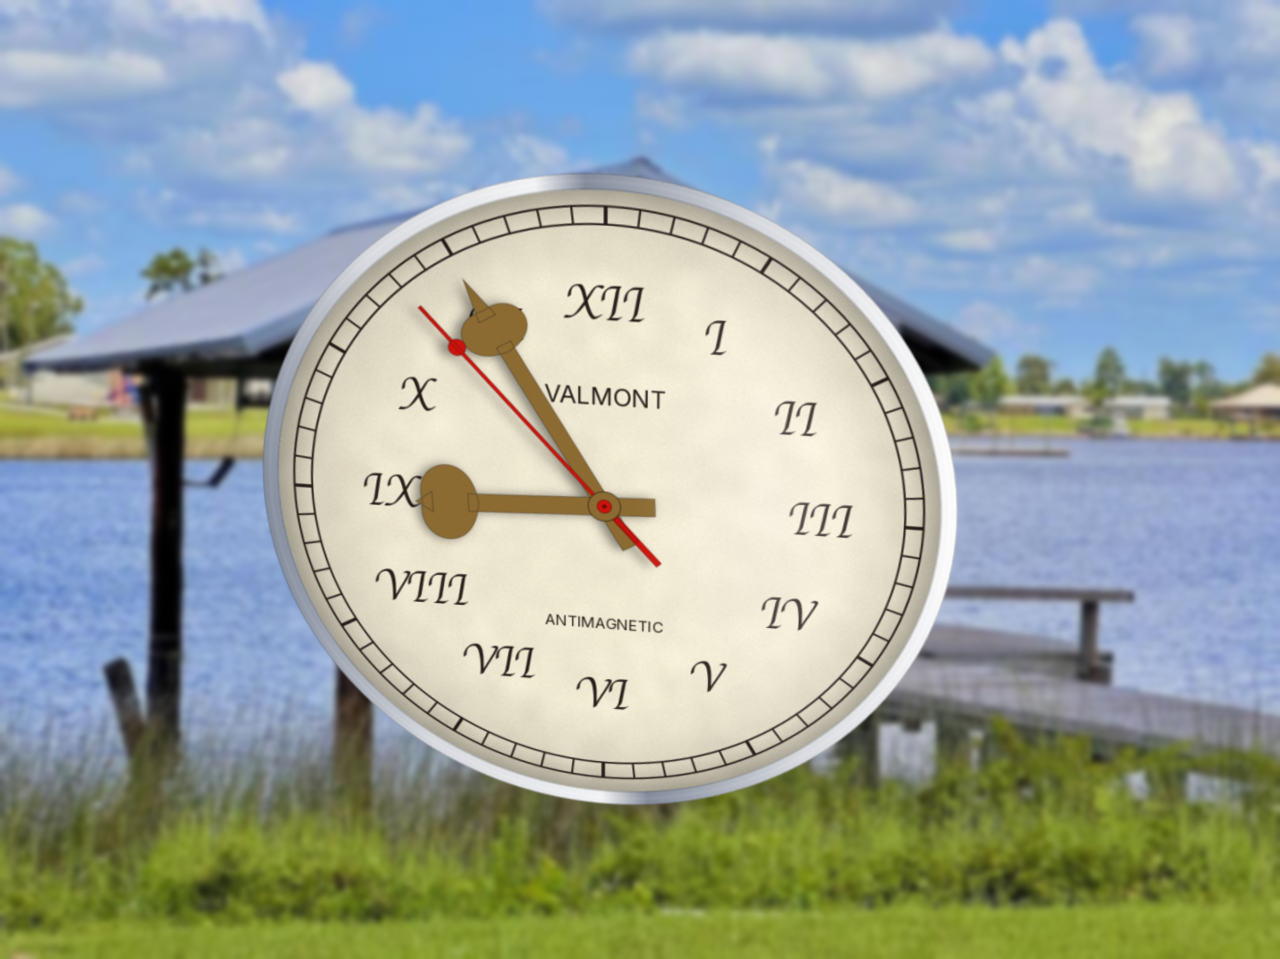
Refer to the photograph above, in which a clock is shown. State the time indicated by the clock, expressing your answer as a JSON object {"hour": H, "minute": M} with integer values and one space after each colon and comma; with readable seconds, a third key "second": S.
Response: {"hour": 8, "minute": 54, "second": 53}
